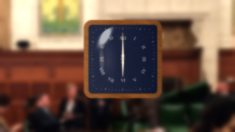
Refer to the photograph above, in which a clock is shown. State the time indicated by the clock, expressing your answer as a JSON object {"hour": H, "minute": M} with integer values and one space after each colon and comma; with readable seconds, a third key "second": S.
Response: {"hour": 6, "minute": 0}
